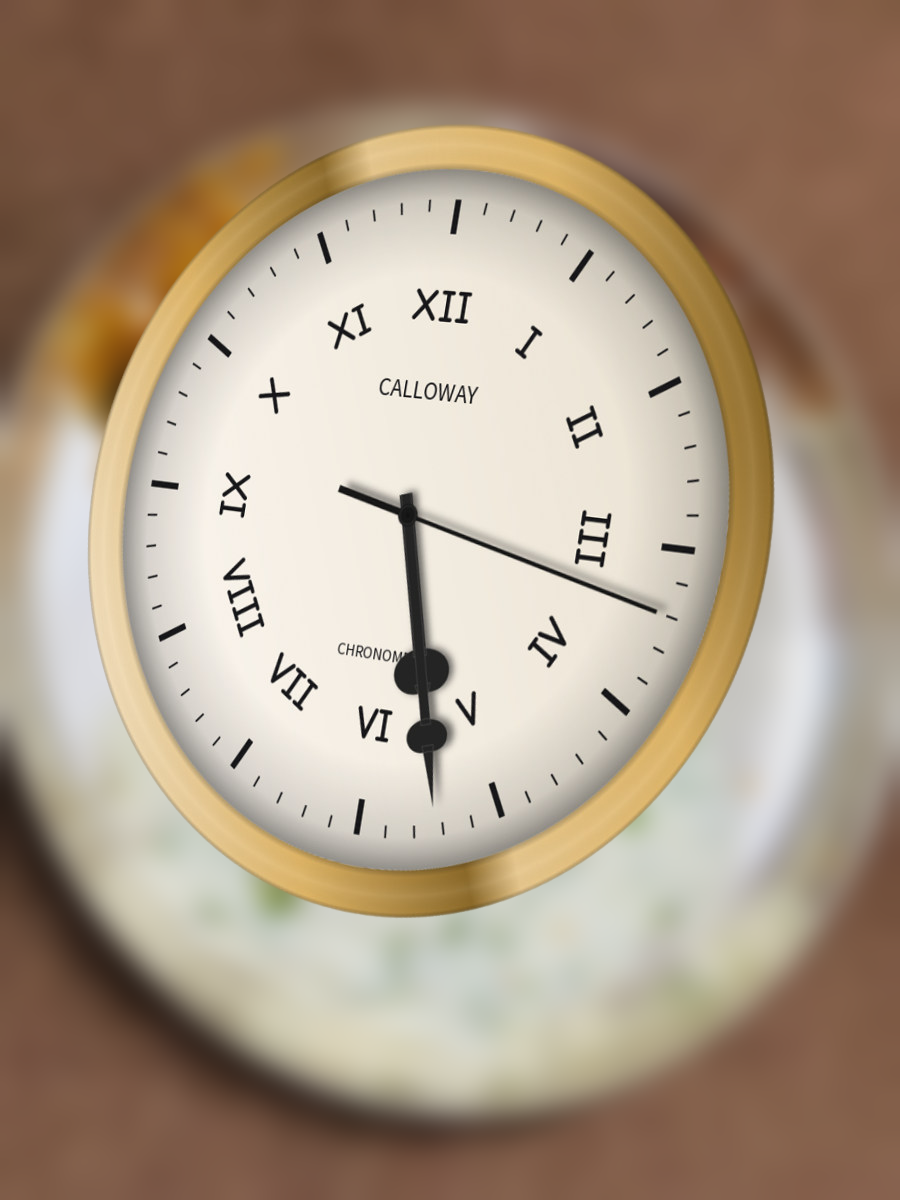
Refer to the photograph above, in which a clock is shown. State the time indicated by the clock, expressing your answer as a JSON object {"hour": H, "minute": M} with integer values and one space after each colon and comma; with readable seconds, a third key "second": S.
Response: {"hour": 5, "minute": 27, "second": 17}
